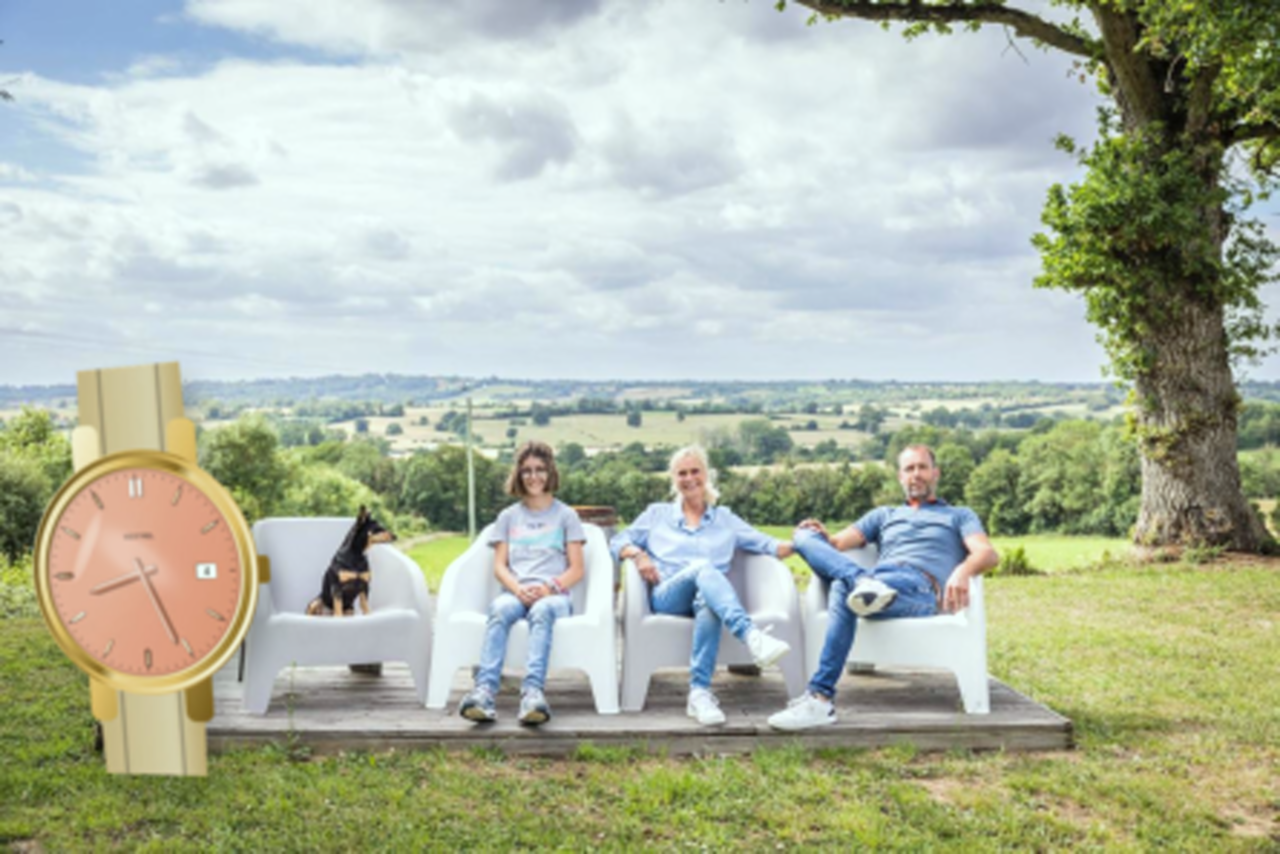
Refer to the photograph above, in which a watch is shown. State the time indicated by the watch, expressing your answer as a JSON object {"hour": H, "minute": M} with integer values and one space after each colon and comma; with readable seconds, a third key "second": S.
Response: {"hour": 8, "minute": 26}
